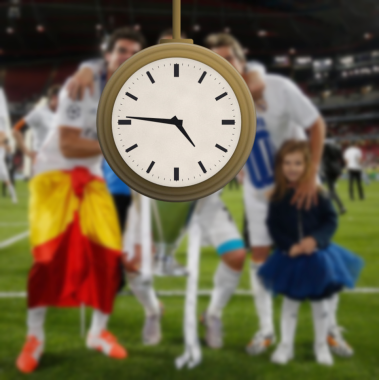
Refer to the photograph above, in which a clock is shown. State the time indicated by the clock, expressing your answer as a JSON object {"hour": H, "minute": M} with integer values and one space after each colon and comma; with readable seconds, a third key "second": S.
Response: {"hour": 4, "minute": 46}
